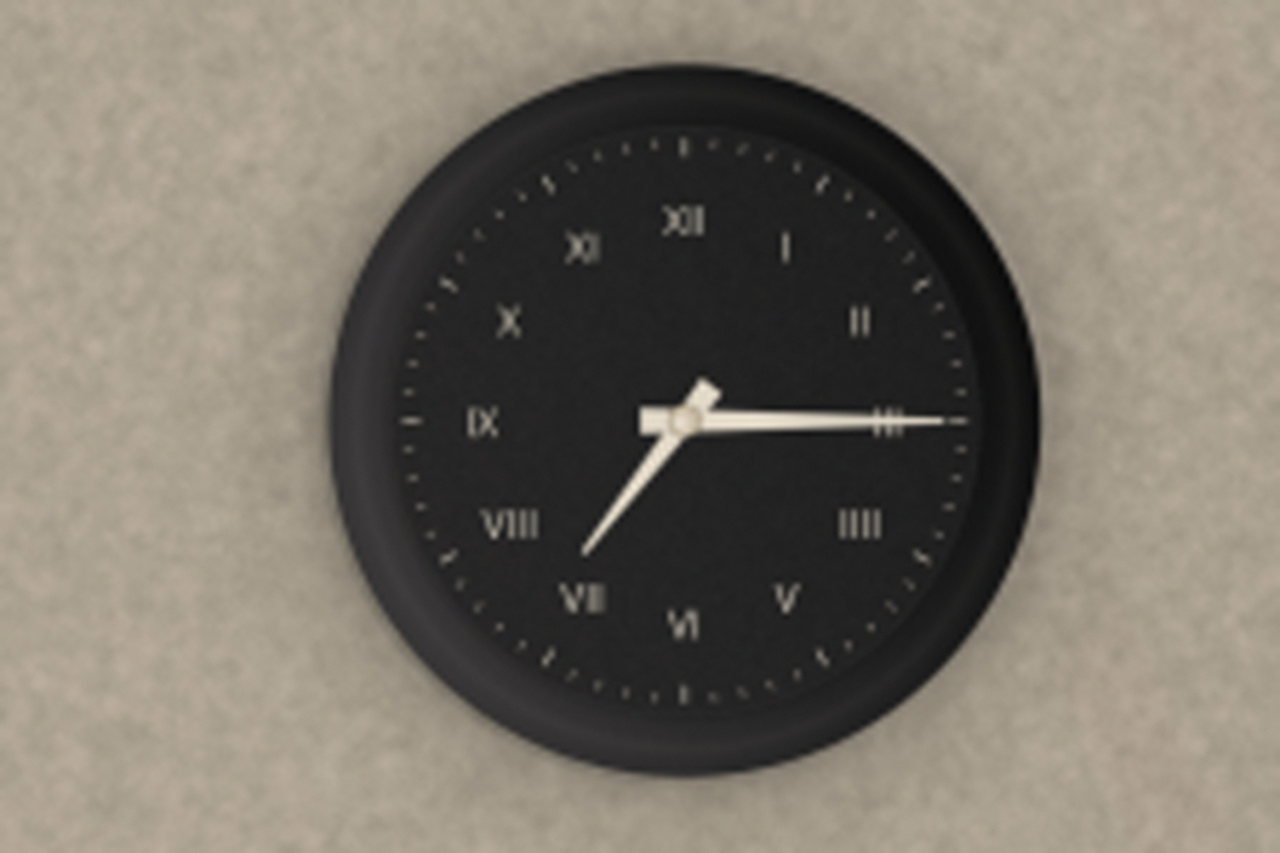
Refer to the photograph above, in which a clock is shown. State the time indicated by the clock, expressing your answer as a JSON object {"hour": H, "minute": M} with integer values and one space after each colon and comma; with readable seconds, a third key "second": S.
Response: {"hour": 7, "minute": 15}
